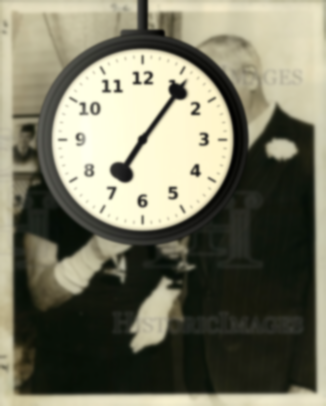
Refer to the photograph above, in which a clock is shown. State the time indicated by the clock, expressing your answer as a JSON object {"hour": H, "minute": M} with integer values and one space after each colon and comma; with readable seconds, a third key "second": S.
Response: {"hour": 7, "minute": 6}
